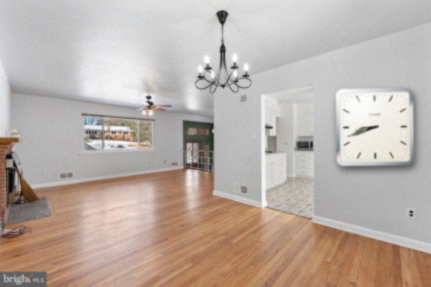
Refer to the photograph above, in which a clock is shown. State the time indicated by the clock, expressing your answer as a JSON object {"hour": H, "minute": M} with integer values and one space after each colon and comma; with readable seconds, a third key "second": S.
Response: {"hour": 8, "minute": 42}
